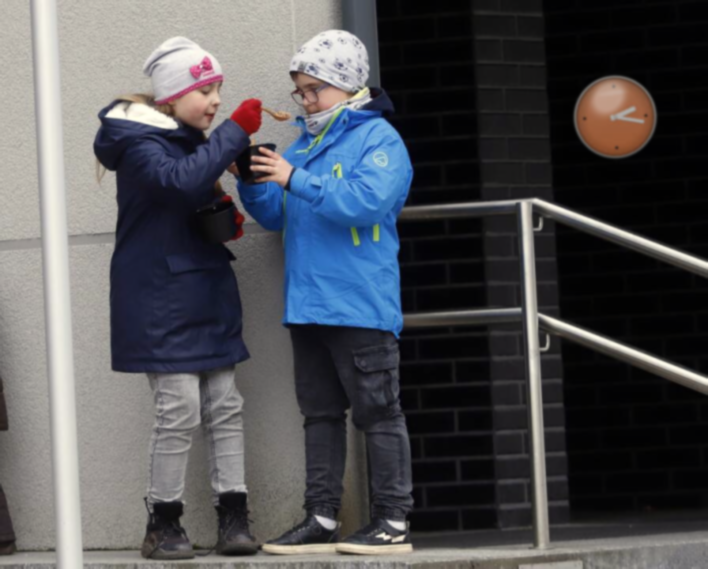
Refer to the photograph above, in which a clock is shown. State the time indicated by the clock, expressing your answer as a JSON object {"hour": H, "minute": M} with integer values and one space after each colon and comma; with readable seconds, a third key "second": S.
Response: {"hour": 2, "minute": 17}
